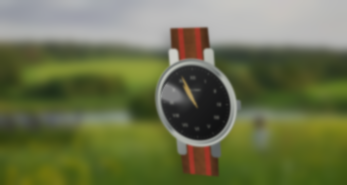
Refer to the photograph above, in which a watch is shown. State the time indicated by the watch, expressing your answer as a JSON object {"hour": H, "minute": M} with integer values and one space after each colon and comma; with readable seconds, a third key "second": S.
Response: {"hour": 10, "minute": 56}
